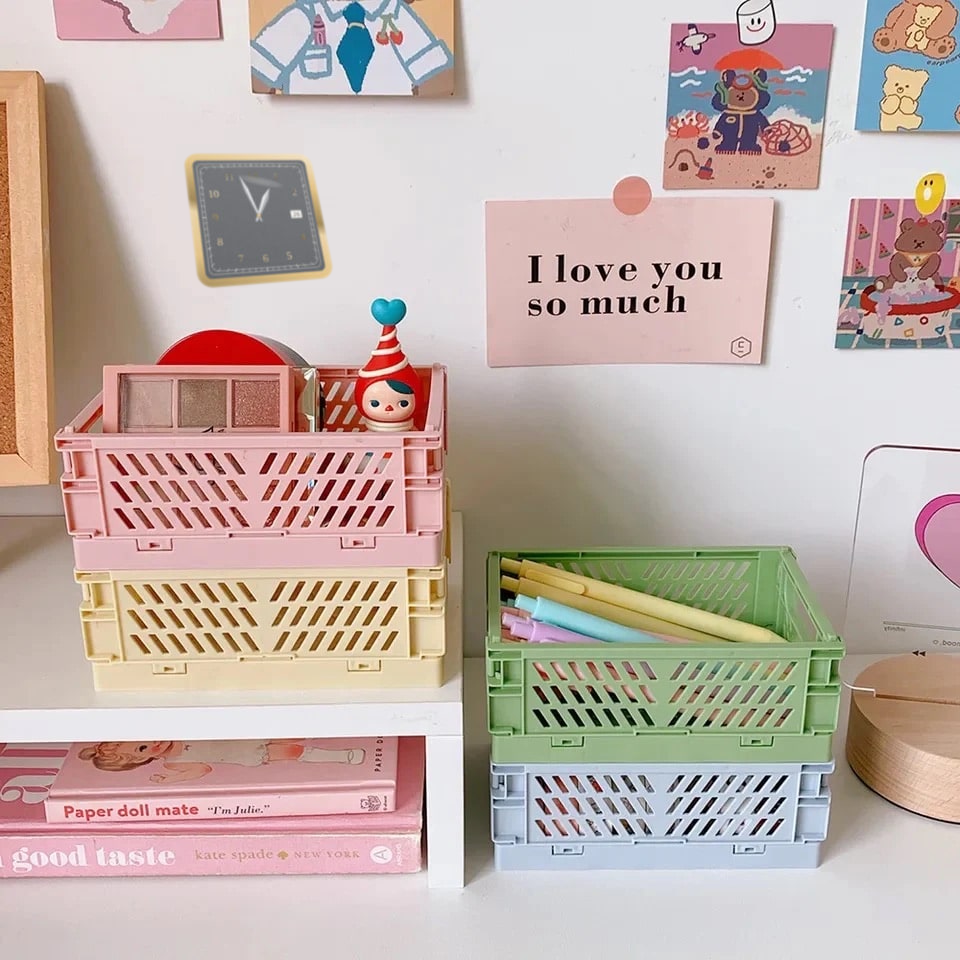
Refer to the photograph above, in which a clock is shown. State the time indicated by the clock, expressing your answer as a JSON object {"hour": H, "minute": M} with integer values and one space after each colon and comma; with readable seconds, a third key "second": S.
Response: {"hour": 12, "minute": 57}
